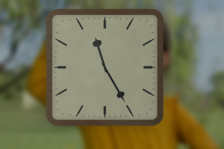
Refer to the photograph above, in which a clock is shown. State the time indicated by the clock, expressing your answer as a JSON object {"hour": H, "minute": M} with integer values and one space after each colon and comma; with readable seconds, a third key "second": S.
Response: {"hour": 11, "minute": 25}
